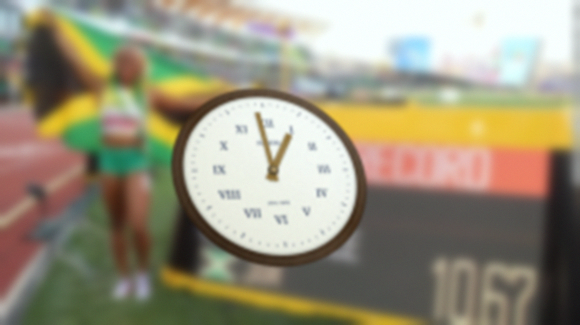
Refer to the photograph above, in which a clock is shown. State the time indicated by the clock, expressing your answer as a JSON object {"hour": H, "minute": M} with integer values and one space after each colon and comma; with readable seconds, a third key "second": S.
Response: {"hour": 12, "minute": 59}
